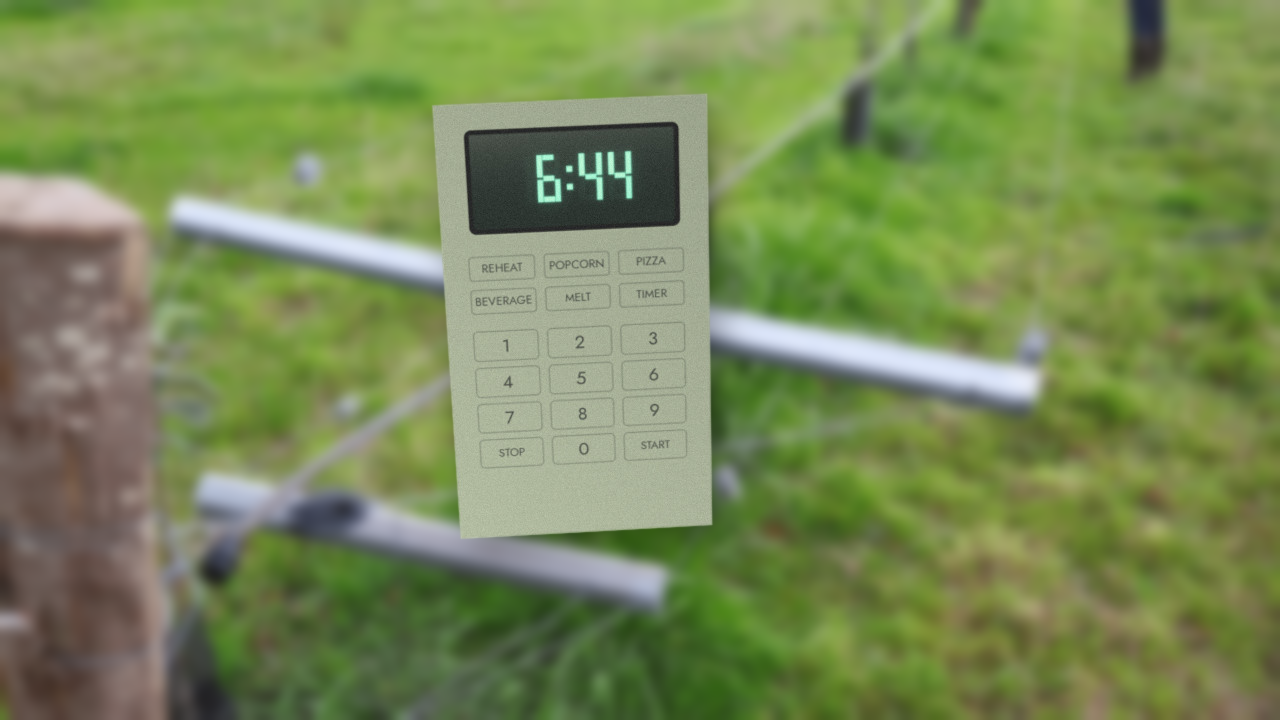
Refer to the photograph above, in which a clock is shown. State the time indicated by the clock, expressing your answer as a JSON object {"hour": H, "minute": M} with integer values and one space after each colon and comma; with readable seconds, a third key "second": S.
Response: {"hour": 6, "minute": 44}
